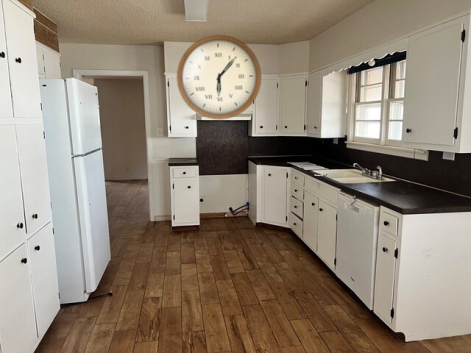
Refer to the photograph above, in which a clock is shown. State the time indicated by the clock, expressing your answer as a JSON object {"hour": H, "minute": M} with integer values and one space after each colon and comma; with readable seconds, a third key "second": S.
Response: {"hour": 6, "minute": 7}
